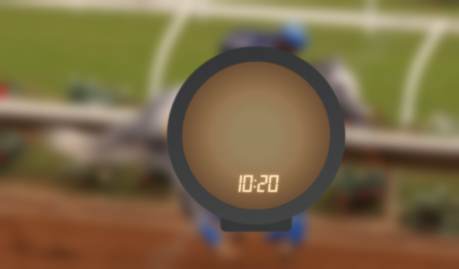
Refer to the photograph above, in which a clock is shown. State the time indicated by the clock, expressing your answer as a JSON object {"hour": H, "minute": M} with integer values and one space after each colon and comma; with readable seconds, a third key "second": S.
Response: {"hour": 10, "minute": 20}
